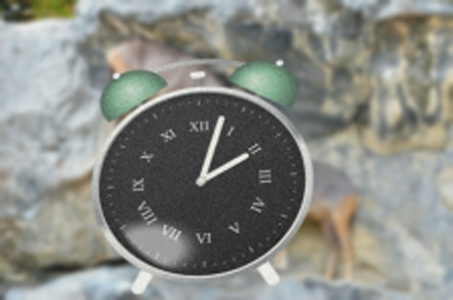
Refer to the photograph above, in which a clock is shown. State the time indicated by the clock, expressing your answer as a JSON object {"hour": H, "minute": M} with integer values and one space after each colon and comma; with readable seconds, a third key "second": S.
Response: {"hour": 2, "minute": 3}
